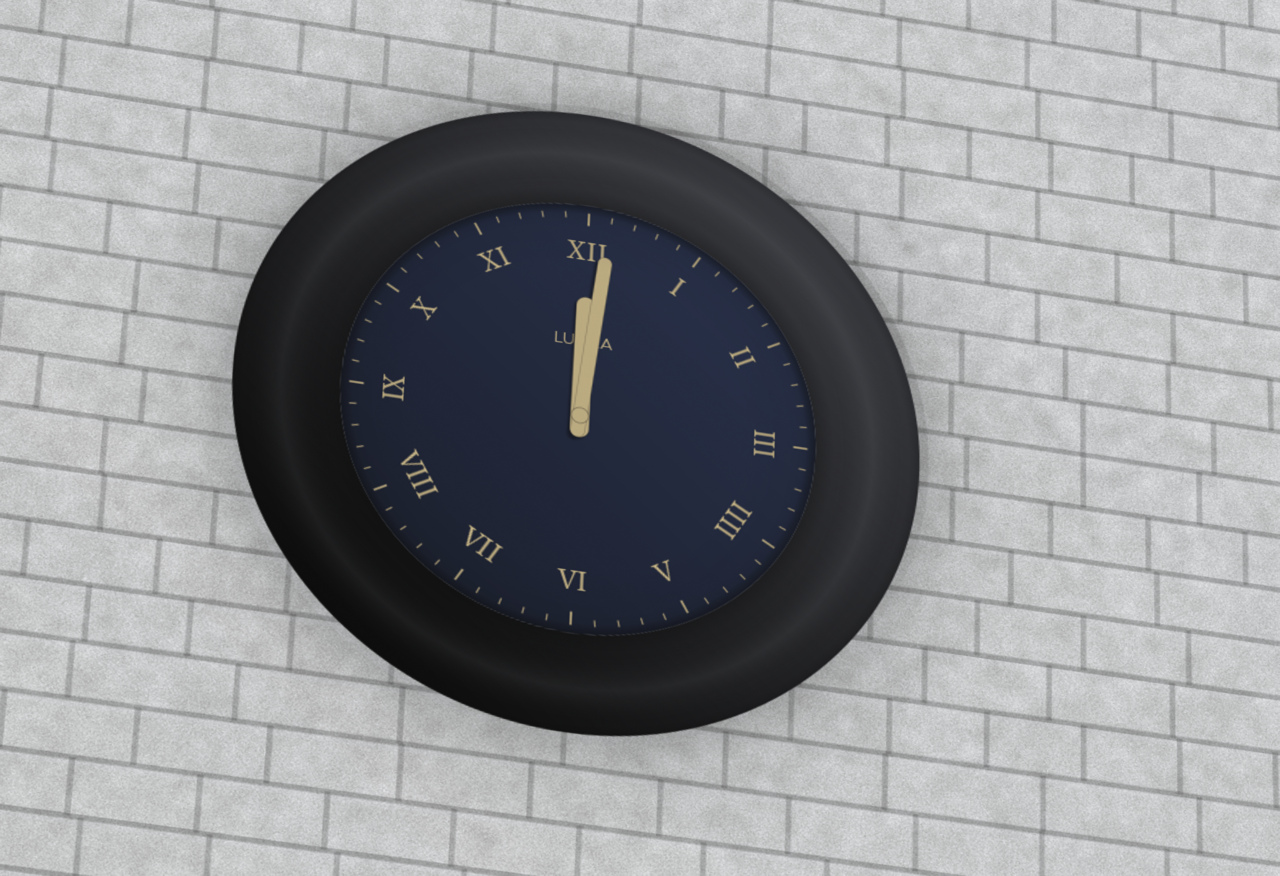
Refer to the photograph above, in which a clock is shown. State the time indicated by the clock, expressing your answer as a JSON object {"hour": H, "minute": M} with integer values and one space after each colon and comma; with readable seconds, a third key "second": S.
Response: {"hour": 12, "minute": 1}
